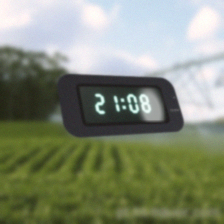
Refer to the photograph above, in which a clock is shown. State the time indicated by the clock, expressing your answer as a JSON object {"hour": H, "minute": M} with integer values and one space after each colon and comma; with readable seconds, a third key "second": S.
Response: {"hour": 21, "minute": 8}
